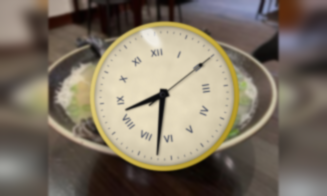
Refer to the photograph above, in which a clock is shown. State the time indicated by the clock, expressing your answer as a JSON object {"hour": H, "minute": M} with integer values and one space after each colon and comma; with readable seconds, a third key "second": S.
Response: {"hour": 8, "minute": 32, "second": 10}
